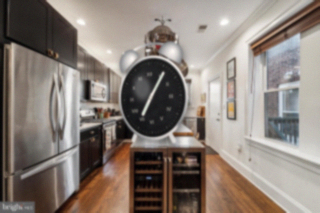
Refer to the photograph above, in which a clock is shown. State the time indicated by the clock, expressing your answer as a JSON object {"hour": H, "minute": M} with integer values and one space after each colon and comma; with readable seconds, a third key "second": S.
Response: {"hour": 7, "minute": 6}
